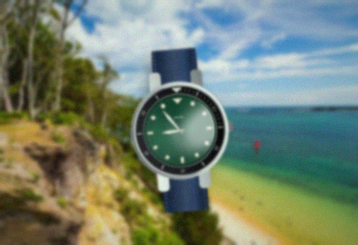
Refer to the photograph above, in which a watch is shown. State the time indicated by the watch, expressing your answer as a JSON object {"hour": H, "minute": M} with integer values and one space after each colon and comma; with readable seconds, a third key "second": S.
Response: {"hour": 8, "minute": 54}
